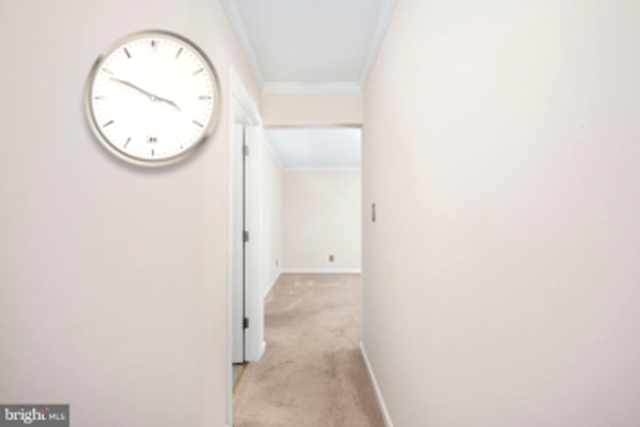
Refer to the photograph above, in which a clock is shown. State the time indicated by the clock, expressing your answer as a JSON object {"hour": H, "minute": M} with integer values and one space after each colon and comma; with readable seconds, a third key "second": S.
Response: {"hour": 3, "minute": 49}
